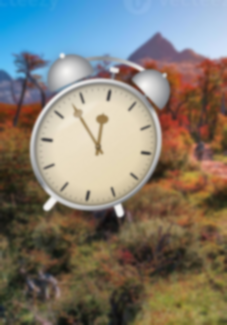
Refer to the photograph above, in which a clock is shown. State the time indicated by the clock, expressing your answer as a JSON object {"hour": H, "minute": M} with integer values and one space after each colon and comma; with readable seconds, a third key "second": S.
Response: {"hour": 11, "minute": 53}
